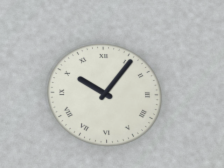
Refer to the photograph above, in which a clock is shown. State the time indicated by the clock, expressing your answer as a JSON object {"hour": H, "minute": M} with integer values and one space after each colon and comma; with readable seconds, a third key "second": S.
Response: {"hour": 10, "minute": 6}
